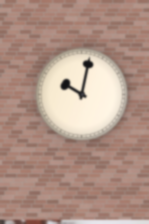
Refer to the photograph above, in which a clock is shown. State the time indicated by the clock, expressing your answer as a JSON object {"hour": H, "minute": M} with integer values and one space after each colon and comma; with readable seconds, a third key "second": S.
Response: {"hour": 10, "minute": 2}
